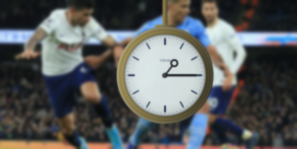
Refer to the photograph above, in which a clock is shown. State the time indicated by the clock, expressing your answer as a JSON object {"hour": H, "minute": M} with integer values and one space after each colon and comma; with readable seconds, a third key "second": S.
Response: {"hour": 1, "minute": 15}
